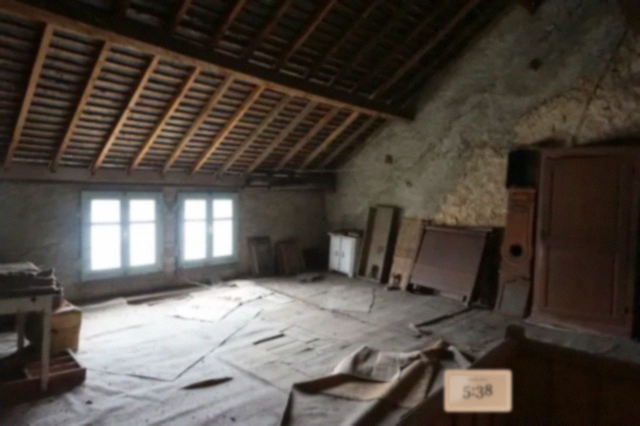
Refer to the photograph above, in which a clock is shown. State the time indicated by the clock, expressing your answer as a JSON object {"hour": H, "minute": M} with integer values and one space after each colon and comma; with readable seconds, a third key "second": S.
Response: {"hour": 5, "minute": 38}
